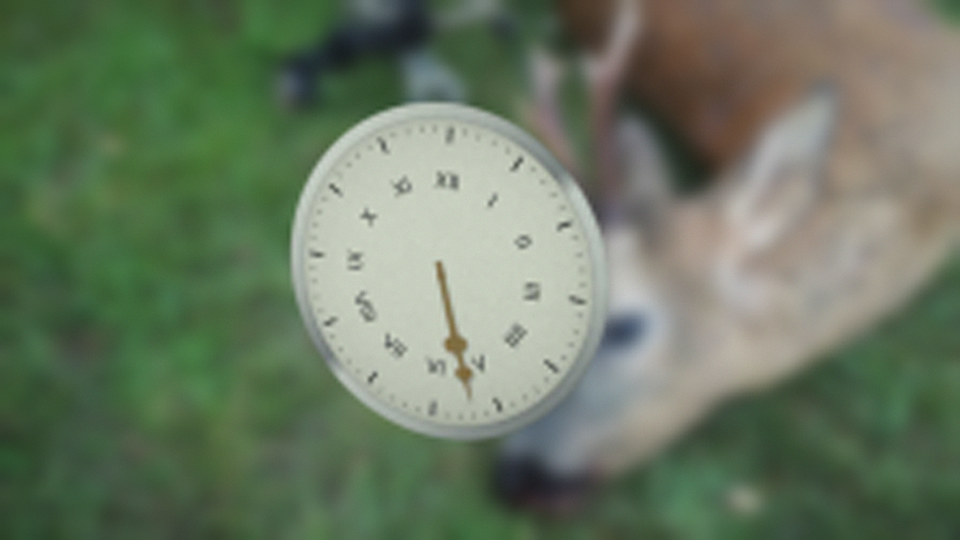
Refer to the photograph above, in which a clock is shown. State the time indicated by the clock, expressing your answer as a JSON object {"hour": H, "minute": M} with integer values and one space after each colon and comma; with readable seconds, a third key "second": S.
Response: {"hour": 5, "minute": 27}
